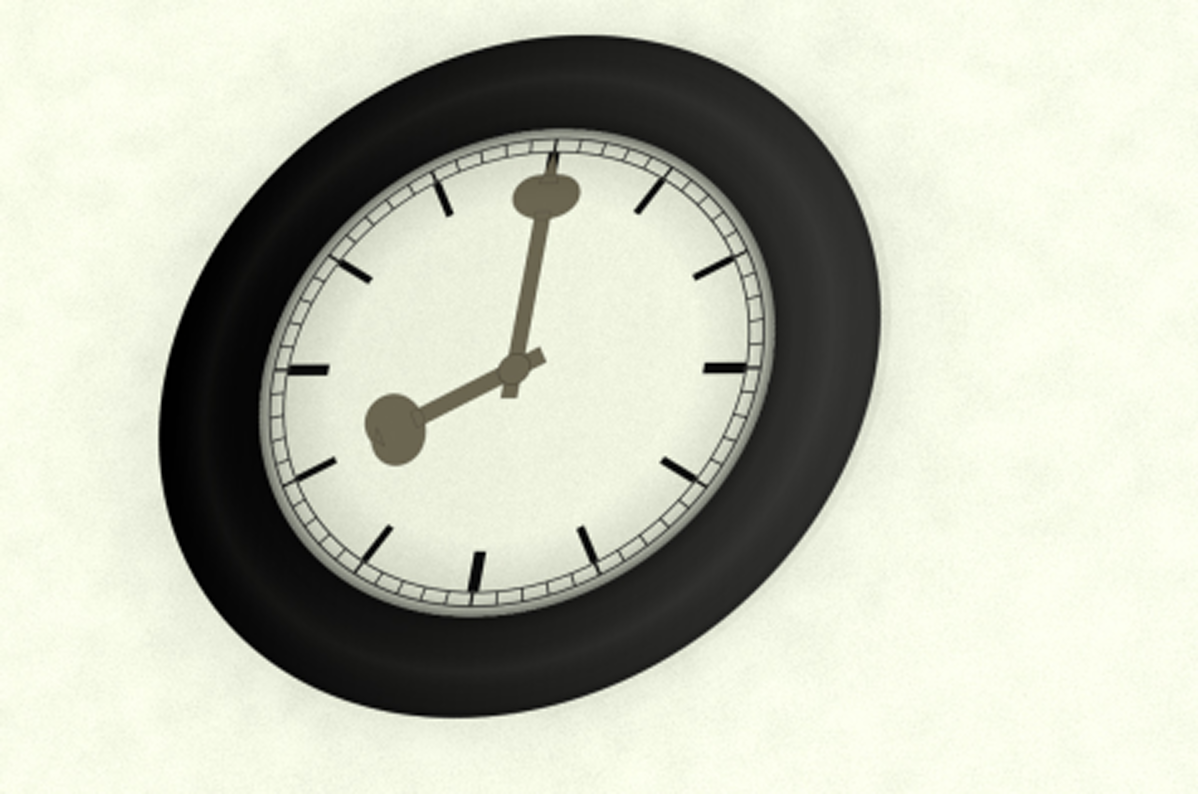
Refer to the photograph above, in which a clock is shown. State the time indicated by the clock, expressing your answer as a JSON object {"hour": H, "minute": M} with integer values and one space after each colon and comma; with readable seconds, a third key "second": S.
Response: {"hour": 8, "minute": 0}
